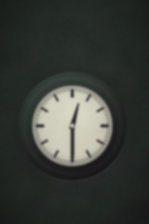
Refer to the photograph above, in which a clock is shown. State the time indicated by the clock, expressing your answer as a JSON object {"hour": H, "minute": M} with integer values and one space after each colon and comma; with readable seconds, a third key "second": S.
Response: {"hour": 12, "minute": 30}
